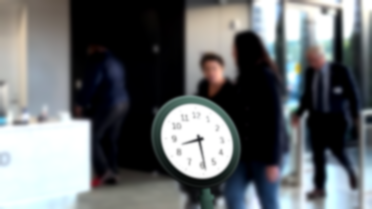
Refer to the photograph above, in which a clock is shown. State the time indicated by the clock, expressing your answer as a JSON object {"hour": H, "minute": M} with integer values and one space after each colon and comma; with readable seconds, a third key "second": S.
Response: {"hour": 8, "minute": 29}
